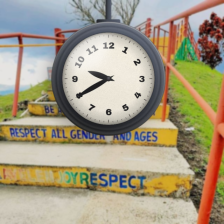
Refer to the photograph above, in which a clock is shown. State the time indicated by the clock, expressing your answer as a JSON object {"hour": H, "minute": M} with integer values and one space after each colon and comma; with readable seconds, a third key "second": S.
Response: {"hour": 9, "minute": 40}
